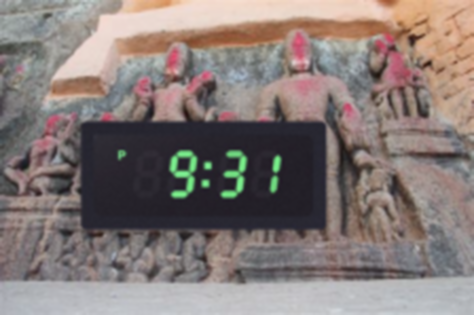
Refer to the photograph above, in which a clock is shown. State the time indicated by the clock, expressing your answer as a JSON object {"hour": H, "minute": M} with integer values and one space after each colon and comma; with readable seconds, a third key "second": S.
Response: {"hour": 9, "minute": 31}
